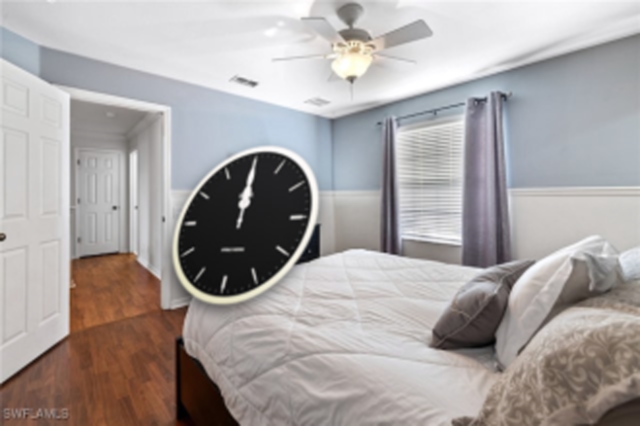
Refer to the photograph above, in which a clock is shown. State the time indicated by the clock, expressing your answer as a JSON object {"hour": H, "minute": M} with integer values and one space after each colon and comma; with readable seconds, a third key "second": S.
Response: {"hour": 12, "minute": 0}
